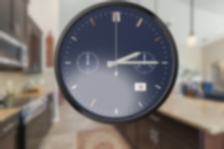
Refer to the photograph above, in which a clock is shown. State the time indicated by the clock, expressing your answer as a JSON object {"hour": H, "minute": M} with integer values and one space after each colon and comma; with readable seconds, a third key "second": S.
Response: {"hour": 2, "minute": 15}
